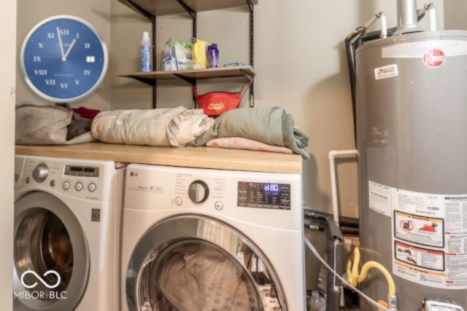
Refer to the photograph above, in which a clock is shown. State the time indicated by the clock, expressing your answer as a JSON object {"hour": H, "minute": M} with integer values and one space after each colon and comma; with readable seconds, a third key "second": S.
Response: {"hour": 12, "minute": 58}
